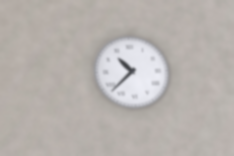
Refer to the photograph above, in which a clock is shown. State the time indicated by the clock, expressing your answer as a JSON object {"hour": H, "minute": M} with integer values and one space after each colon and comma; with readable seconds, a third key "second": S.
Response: {"hour": 10, "minute": 38}
